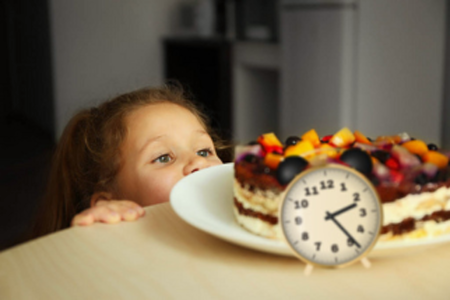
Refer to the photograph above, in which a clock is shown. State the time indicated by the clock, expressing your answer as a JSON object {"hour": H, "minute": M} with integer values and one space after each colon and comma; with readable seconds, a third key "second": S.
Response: {"hour": 2, "minute": 24}
